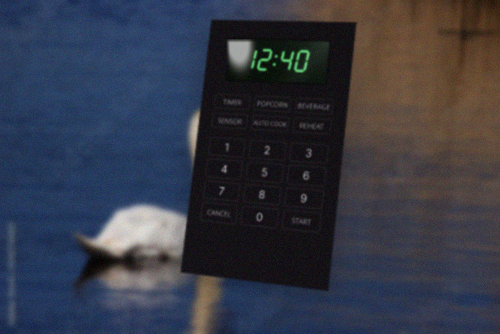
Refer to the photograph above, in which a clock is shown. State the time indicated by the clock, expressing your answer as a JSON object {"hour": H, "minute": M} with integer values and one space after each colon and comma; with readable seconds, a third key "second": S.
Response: {"hour": 12, "minute": 40}
